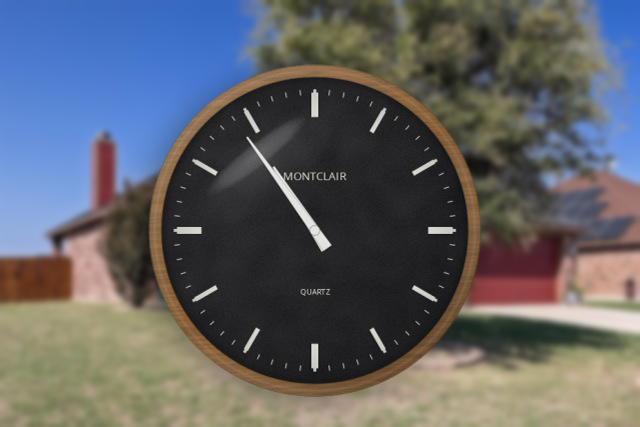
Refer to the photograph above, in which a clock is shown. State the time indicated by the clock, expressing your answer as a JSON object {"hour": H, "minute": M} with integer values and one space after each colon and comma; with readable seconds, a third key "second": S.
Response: {"hour": 10, "minute": 54}
